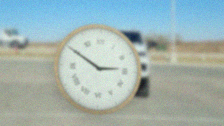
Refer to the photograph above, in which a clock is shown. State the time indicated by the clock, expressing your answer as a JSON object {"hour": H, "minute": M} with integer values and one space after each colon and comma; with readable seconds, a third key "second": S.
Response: {"hour": 2, "minute": 50}
